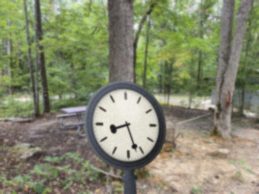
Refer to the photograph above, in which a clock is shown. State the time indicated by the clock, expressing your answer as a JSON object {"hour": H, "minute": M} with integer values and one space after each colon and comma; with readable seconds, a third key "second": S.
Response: {"hour": 8, "minute": 27}
